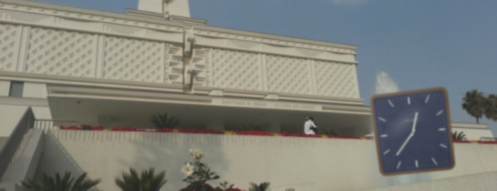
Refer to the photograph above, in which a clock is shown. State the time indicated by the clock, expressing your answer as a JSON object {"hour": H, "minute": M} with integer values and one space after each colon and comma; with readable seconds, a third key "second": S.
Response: {"hour": 12, "minute": 37}
